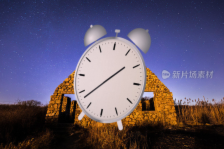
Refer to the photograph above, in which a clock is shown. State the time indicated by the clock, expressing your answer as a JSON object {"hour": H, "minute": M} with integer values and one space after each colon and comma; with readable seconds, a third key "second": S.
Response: {"hour": 1, "minute": 38}
